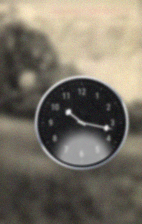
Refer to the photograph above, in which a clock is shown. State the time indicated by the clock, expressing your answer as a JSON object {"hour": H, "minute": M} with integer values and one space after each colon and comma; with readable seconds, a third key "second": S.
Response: {"hour": 10, "minute": 17}
